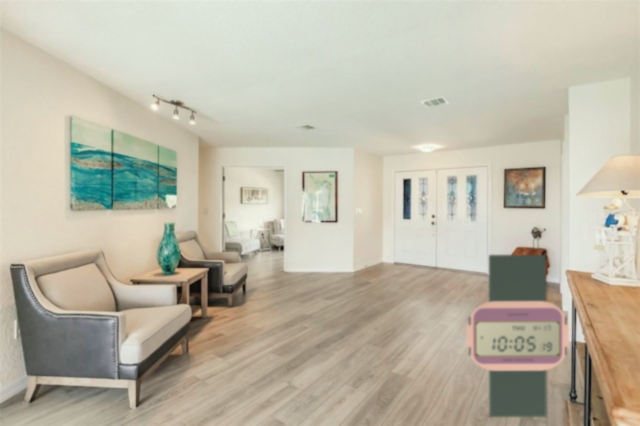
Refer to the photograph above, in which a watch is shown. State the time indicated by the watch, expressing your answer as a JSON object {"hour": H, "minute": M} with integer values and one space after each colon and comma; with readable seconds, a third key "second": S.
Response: {"hour": 10, "minute": 5}
